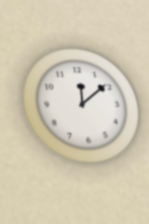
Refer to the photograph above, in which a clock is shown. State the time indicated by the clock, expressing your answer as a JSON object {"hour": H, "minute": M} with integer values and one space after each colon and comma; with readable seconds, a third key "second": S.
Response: {"hour": 12, "minute": 9}
